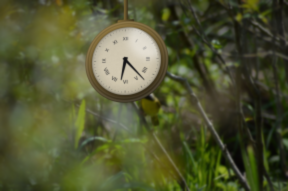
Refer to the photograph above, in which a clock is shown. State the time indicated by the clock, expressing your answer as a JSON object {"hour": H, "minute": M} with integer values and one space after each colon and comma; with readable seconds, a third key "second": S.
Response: {"hour": 6, "minute": 23}
